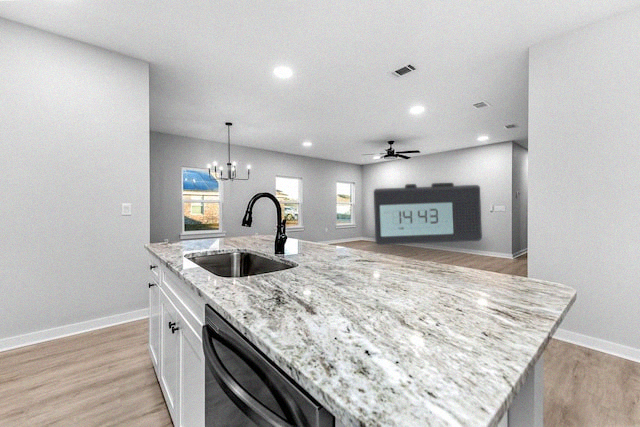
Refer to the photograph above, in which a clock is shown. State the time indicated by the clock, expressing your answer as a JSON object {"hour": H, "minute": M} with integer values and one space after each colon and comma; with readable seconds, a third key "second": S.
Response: {"hour": 14, "minute": 43}
